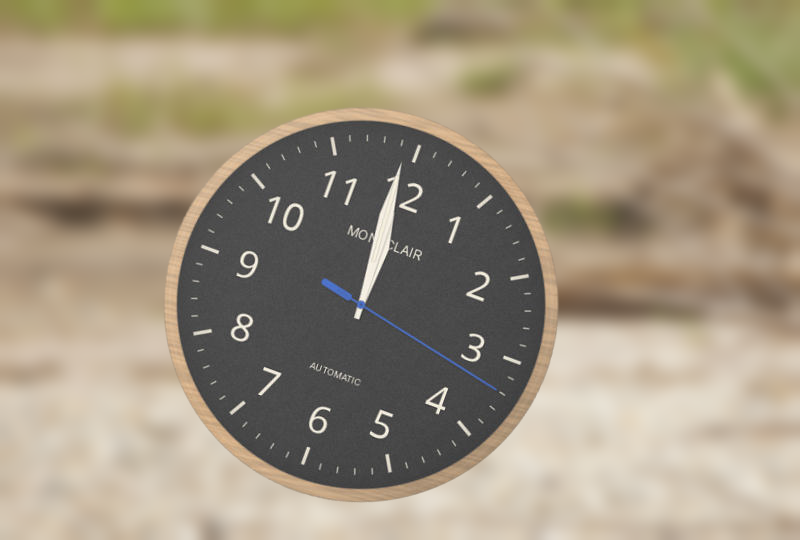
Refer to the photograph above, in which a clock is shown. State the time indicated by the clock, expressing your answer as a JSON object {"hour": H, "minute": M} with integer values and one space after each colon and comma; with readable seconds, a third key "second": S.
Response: {"hour": 11, "minute": 59, "second": 17}
